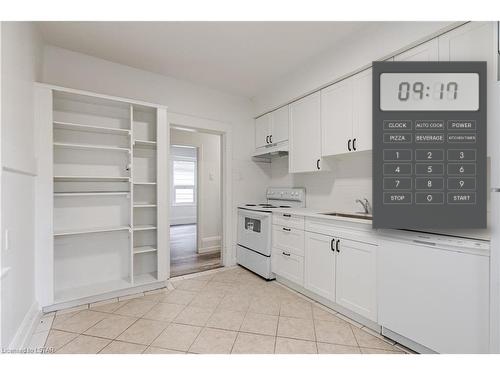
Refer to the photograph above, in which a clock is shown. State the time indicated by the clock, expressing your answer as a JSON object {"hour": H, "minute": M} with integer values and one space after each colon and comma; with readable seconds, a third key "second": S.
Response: {"hour": 9, "minute": 17}
